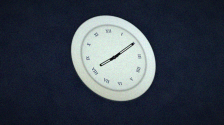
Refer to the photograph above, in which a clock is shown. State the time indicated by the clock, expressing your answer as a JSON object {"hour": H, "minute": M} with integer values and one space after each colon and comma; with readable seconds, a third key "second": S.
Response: {"hour": 8, "minute": 10}
